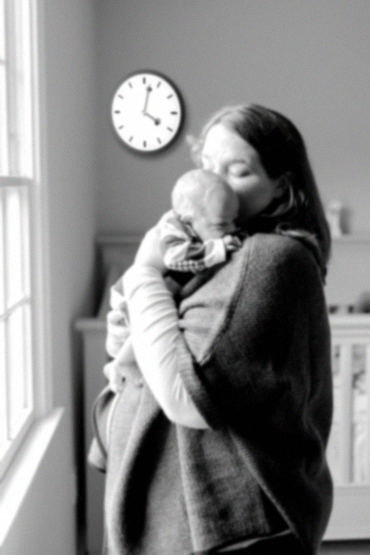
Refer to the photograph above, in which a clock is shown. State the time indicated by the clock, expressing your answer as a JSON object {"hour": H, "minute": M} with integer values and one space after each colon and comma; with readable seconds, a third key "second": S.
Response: {"hour": 4, "minute": 2}
